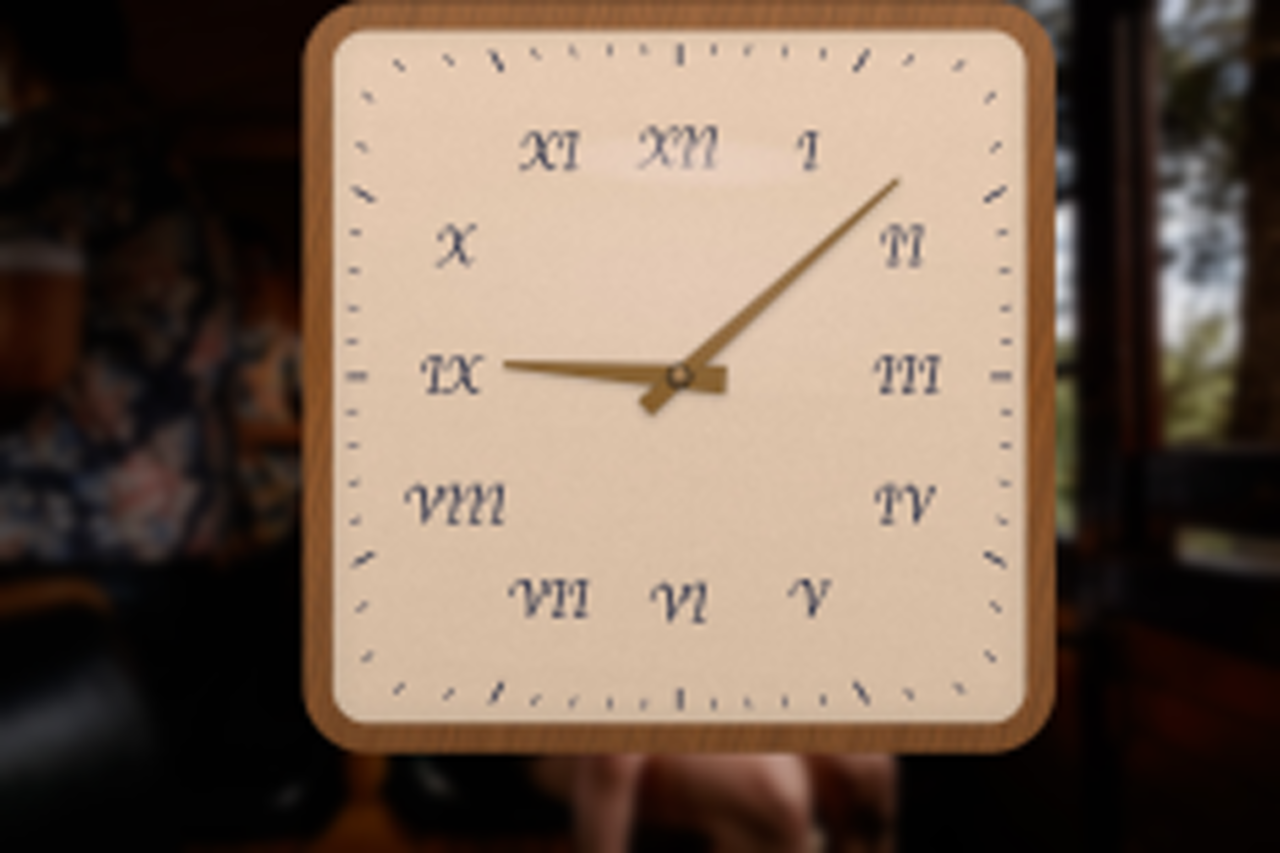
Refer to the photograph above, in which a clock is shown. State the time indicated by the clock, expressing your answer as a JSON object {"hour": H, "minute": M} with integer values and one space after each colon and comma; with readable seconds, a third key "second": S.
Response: {"hour": 9, "minute": 8}
